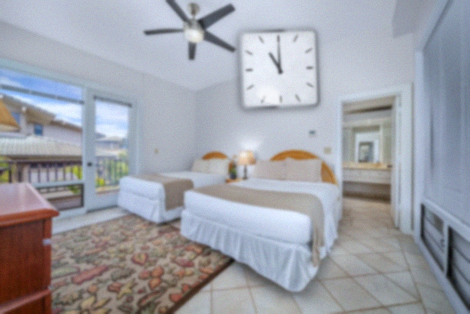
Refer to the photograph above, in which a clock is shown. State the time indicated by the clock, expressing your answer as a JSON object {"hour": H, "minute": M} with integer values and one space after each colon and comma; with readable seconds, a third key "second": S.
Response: {"hour": 11, "minute": 0}
